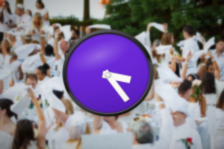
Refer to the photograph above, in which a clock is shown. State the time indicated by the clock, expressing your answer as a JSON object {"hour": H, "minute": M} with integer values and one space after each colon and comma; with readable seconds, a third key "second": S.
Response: {"hour": 3, "minute": 24}
